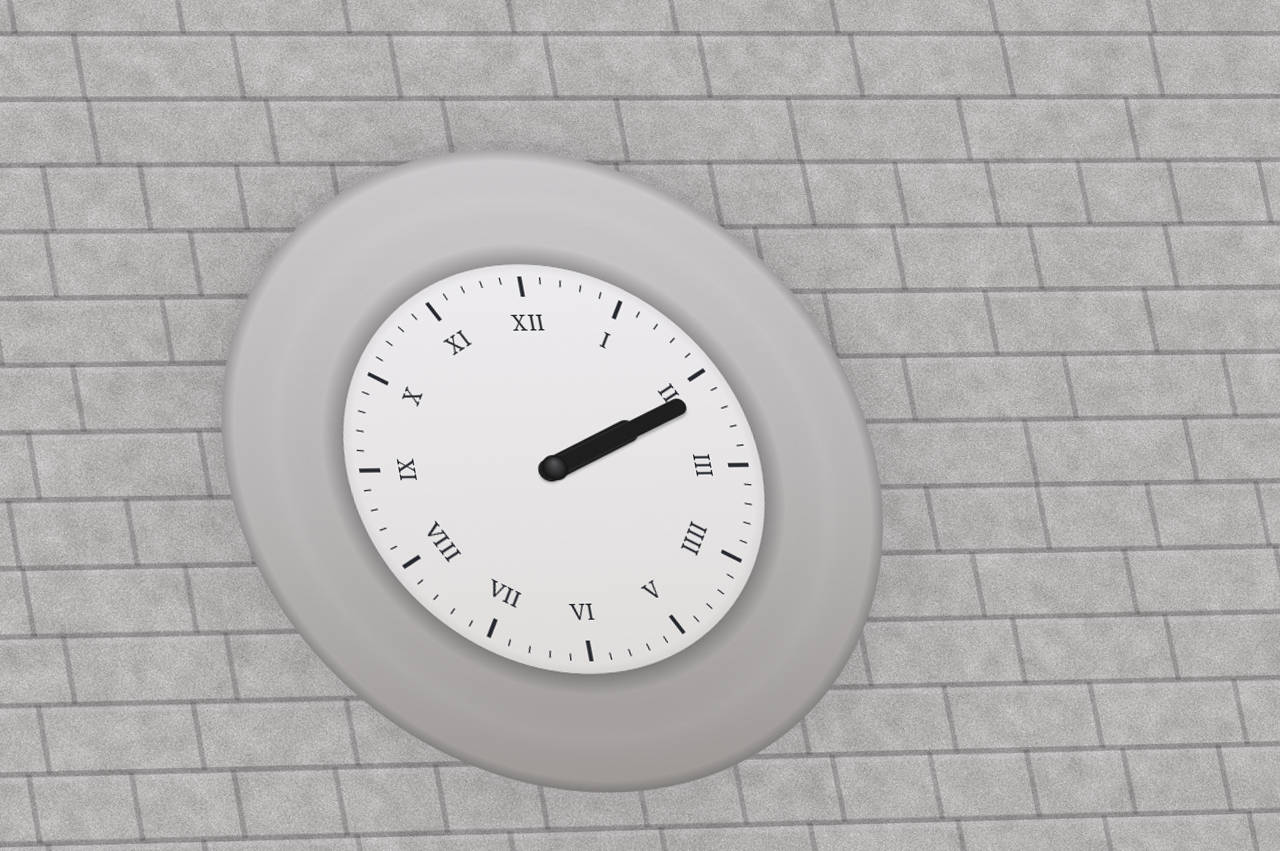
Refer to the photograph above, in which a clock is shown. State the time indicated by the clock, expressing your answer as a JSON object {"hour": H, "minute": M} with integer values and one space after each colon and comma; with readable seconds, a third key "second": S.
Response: {"hour": 2, "minute": 11}
